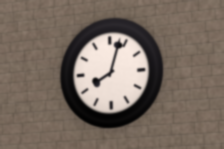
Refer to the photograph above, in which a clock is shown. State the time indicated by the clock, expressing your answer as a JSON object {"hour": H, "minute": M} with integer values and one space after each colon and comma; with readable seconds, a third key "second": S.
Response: {"hour": 8, "minute": 3}
